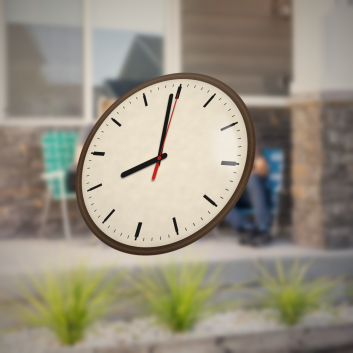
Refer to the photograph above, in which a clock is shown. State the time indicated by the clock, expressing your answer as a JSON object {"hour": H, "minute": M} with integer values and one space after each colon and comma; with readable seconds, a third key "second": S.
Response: {"hour": 7, "minute": 59, "second": 0}
